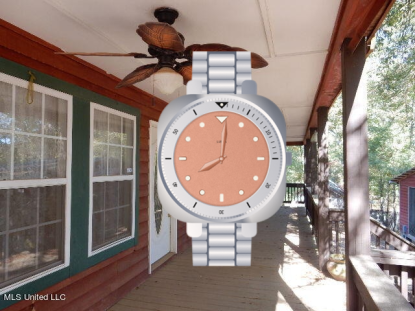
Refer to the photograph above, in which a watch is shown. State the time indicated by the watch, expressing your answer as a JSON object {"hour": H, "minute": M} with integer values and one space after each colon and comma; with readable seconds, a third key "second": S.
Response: {"hour": 8, "minute": 1}
